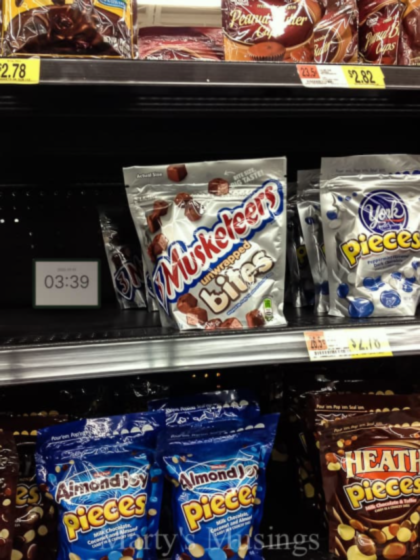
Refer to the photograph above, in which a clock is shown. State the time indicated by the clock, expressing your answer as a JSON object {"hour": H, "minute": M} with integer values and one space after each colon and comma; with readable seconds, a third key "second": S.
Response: {"hour": 3, "minute": 39}
